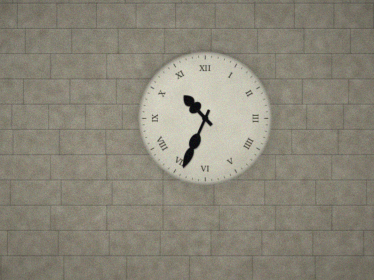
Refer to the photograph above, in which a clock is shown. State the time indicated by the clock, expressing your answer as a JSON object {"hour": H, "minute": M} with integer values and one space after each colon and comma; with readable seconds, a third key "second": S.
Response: {"hour": 10, "minute": 34}
